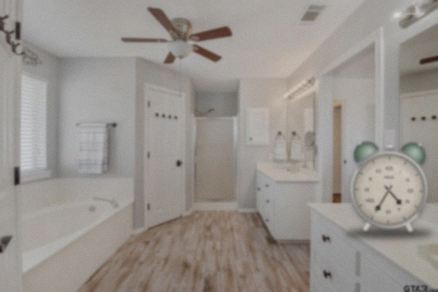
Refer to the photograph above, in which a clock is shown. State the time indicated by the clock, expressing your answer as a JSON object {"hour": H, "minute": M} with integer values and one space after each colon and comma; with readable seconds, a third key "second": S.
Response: {"hour": 4, "minute": 35}
